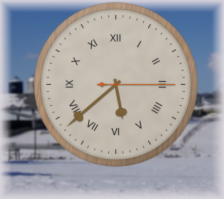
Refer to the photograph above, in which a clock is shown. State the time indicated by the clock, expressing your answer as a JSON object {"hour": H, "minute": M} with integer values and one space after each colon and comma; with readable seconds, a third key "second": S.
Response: {"hour": 5, "minute": 38, "second": 15}
